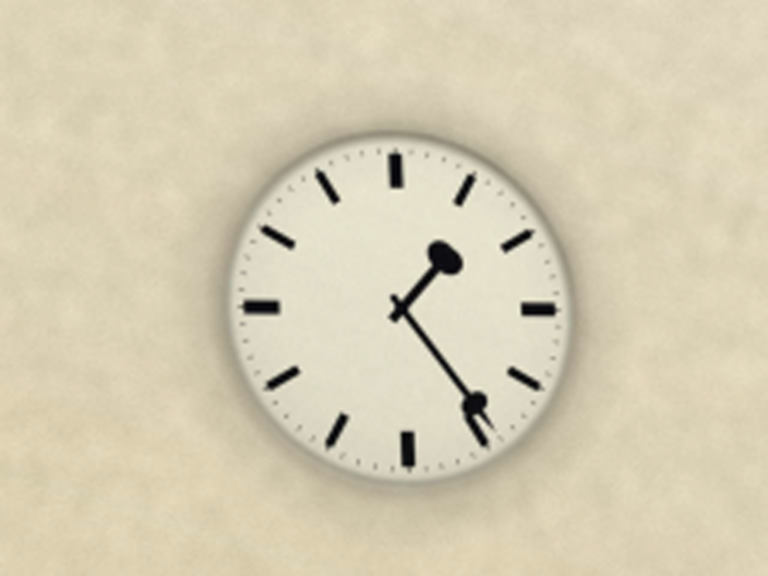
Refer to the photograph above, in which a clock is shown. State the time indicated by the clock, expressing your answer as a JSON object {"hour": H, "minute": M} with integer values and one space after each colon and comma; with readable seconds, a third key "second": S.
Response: {"hour": 1, "minute": 24}
